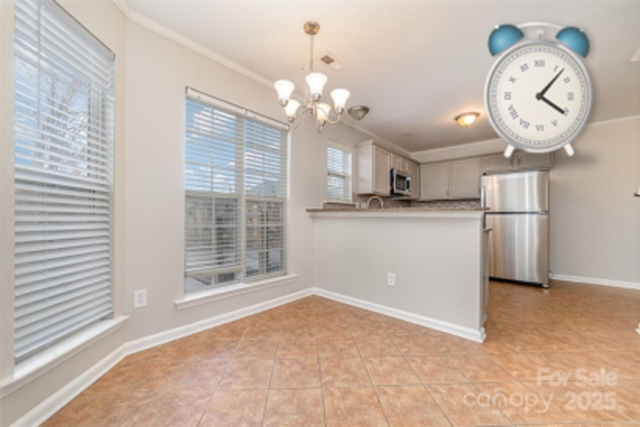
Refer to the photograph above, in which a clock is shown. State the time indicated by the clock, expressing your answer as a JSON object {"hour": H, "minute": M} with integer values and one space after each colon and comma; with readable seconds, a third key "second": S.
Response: {"hour": 4, "minute": 7}
